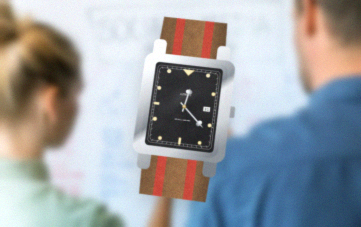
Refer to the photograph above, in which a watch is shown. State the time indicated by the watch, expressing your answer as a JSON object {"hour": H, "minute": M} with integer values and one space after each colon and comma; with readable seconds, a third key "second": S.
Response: {"hour": 12, "minute": 22}
